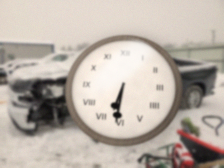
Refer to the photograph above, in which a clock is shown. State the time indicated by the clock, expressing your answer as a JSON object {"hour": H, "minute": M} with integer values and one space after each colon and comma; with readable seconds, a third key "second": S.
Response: {"hour": 6, "minute": 31}
